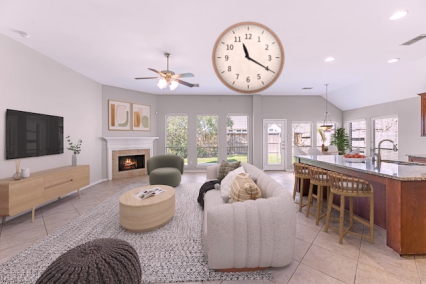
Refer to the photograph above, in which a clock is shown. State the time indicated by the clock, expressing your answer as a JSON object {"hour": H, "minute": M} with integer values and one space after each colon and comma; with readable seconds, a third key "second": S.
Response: {"hour": 11, "minute": 20}
